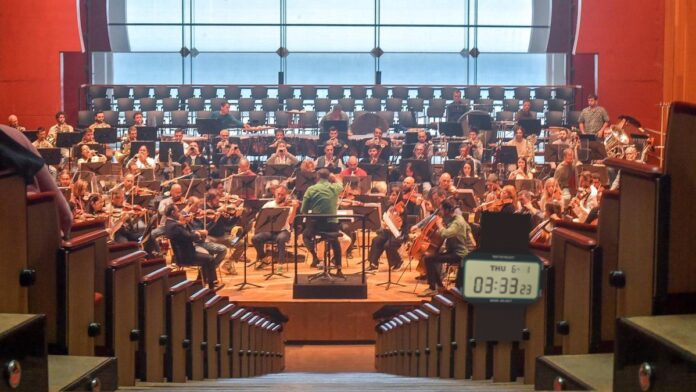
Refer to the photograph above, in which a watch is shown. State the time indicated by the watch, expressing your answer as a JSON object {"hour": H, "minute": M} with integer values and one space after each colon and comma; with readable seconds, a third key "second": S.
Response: {"hour": 3, "minute": 33, "second": 23}
